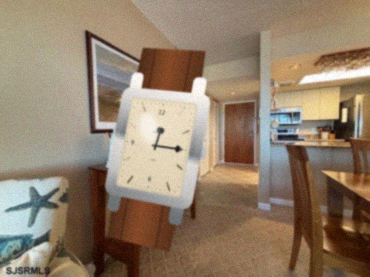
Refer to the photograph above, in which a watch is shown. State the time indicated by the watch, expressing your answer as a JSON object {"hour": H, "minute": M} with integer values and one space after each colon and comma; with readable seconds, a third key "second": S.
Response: {"hour": 12, "minute": 15}
